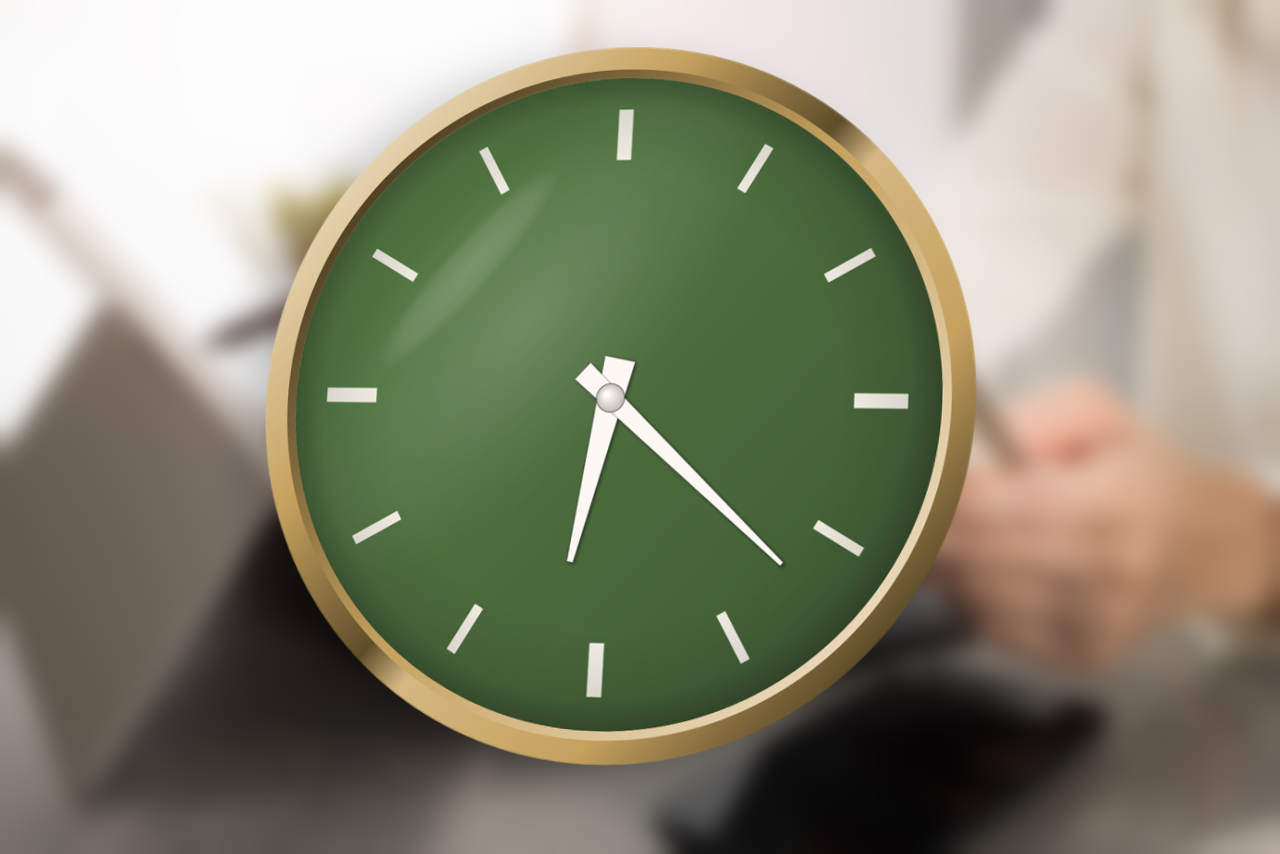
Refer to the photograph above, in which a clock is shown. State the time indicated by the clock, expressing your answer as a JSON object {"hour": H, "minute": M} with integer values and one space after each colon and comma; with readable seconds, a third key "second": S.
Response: {"hour": 6, "minute": 22}
